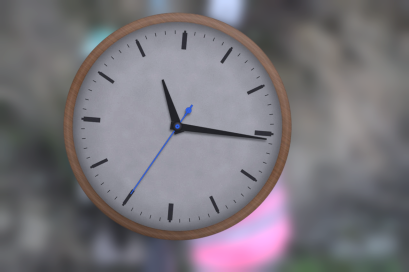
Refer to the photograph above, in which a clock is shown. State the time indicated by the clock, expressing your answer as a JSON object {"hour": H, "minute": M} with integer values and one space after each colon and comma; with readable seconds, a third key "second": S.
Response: {"hour": 11, "minute": 15, "second": 35}
